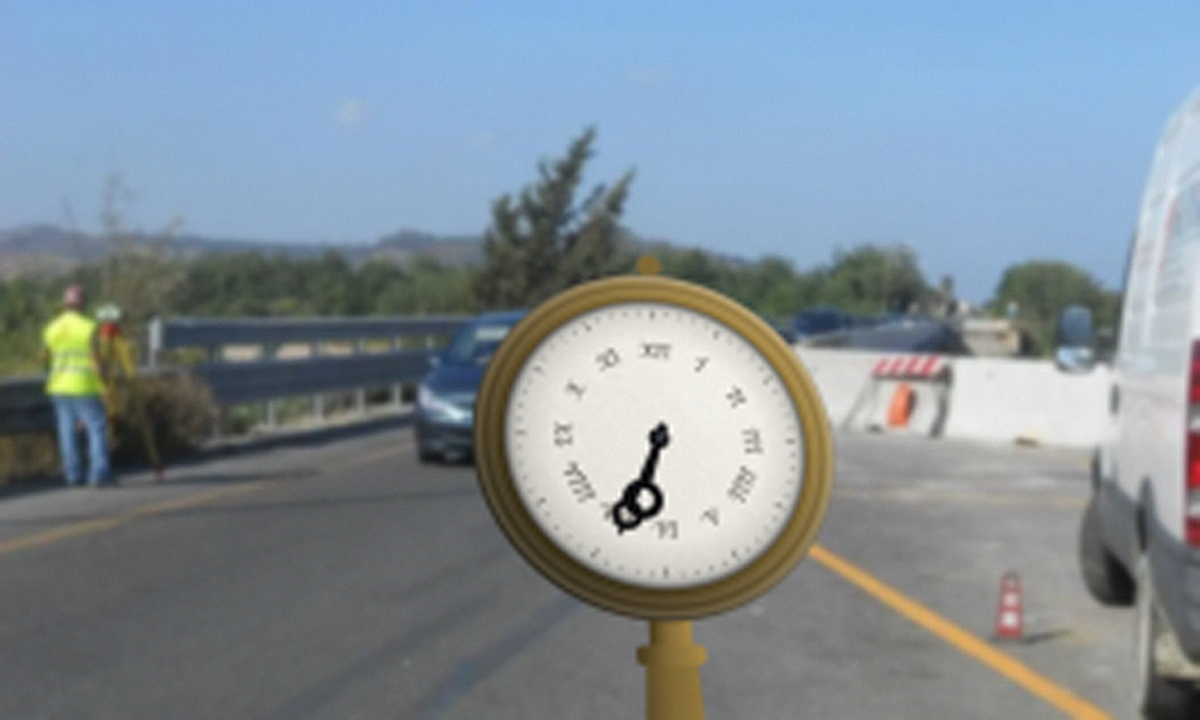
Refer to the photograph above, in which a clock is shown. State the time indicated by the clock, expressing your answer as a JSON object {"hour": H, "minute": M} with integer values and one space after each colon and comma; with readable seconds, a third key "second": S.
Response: {"hour": 6, "minute": 34}
